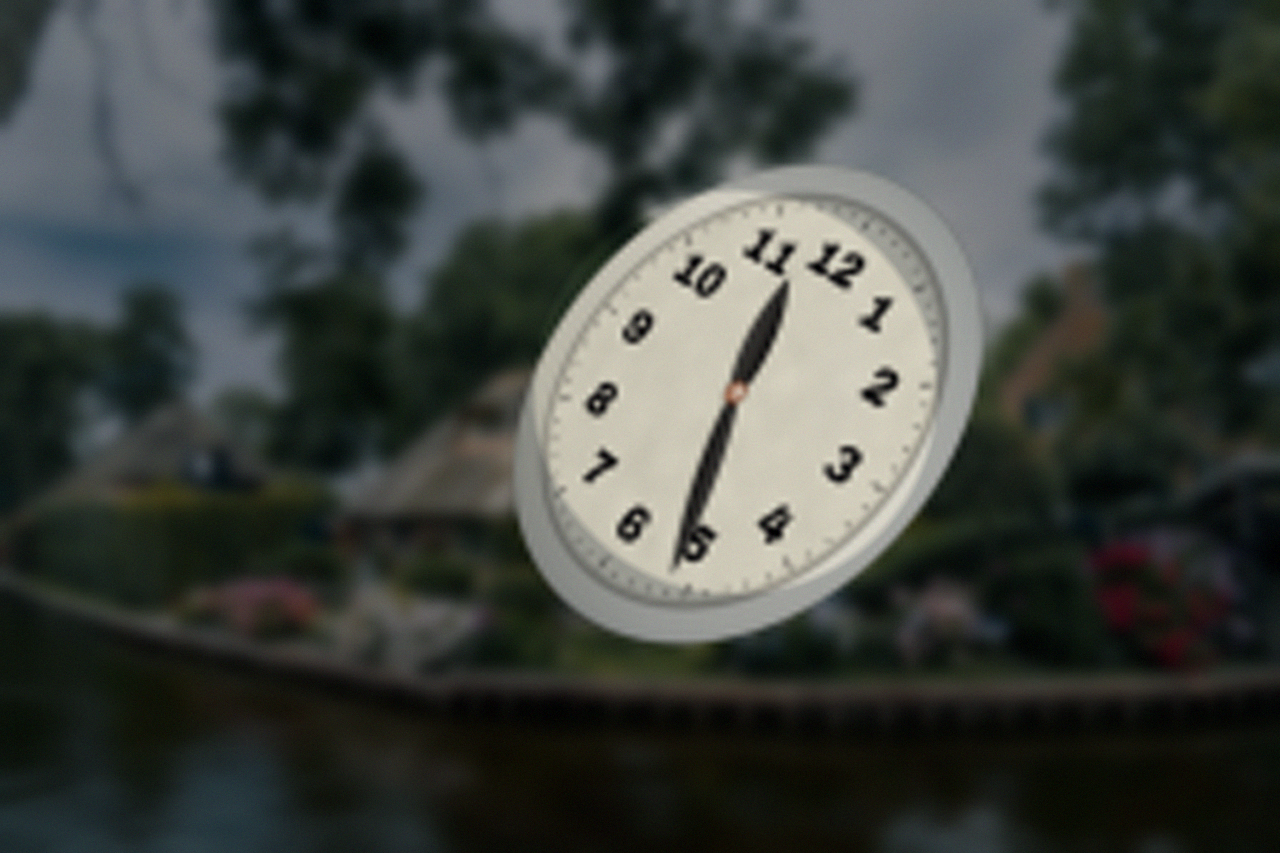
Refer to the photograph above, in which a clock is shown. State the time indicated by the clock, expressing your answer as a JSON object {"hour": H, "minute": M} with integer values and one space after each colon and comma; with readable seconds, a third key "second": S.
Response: {"hour": 11, "minute": 26}
